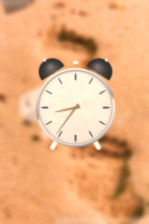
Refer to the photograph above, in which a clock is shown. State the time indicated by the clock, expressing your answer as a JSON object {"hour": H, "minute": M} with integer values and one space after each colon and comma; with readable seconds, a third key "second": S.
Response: {"hour": 8, "minute": 36}
